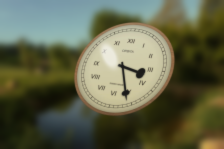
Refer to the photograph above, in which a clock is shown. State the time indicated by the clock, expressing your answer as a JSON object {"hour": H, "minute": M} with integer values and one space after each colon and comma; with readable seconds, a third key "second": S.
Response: {"hour": 3, "minute": 26}
